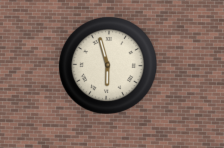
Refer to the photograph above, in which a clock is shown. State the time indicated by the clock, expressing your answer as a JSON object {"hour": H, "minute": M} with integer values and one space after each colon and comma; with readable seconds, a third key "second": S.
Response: {"hour": 5, "minute": 57}
